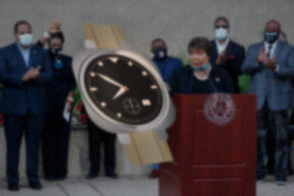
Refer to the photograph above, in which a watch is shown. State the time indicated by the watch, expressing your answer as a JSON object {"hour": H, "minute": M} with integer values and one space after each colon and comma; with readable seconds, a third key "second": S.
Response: {"hour": 7, "minute": 51}
